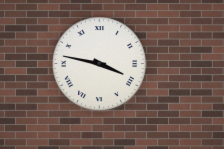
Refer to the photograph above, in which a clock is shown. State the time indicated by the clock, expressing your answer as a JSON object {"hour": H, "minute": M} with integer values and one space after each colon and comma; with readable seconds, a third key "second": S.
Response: {"hour": 3, "minute": 47}
